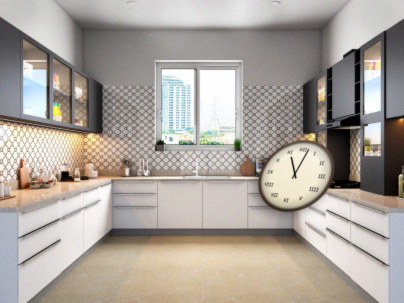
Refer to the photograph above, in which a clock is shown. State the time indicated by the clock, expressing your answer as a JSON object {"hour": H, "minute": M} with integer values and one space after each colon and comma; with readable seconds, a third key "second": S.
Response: {"hour": 11, "minute": 2}
